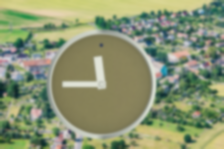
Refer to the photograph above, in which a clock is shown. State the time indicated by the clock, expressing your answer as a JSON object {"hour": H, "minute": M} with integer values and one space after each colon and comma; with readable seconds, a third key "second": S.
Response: {"hour": 11, "minute": 45}
